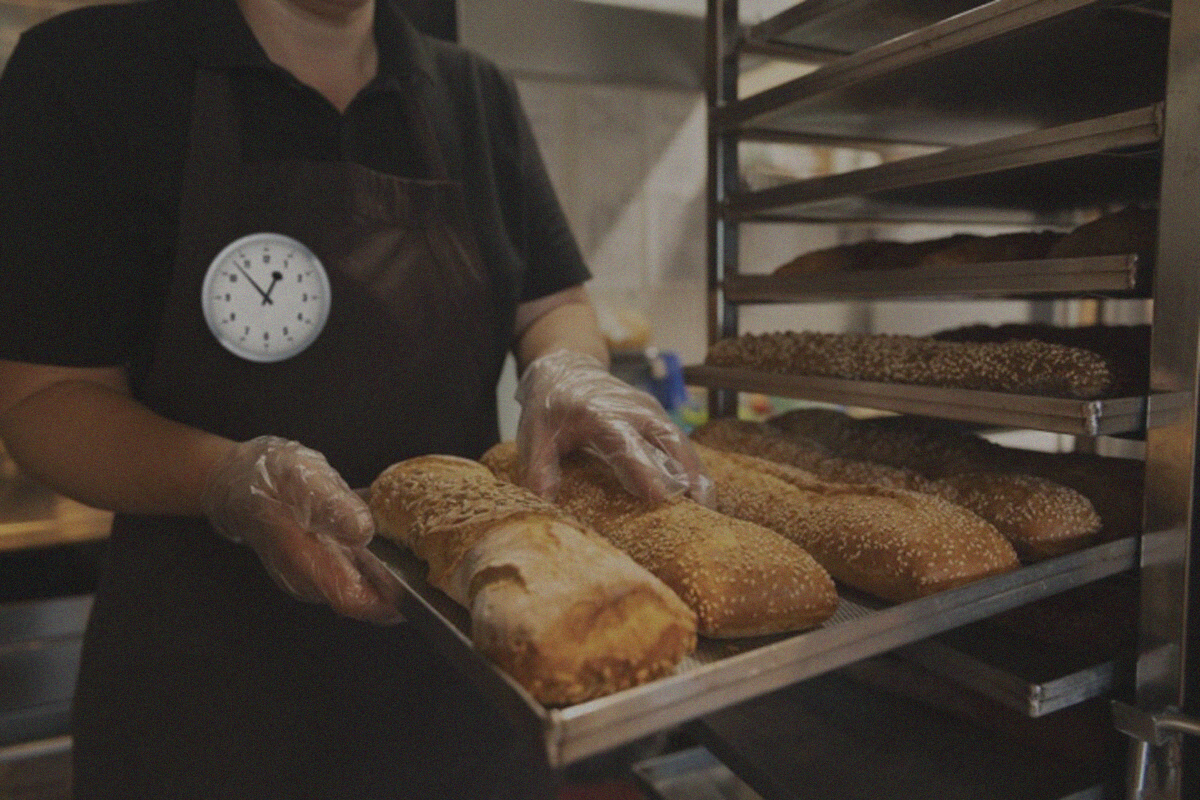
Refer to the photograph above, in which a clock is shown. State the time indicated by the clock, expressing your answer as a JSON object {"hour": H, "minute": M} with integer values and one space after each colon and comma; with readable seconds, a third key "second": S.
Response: {"hour": 12, "minute": 53}
